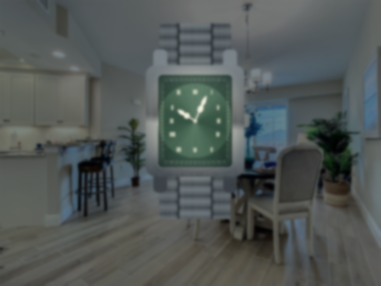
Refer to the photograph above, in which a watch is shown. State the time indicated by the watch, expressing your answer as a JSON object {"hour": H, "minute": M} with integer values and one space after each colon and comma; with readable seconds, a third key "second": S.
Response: {"hour": 10, "minute": 4}
